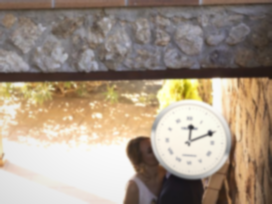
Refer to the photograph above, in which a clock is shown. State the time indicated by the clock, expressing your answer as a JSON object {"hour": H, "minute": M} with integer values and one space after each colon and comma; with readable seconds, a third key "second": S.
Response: {"hour": 12, "minute": 11}
